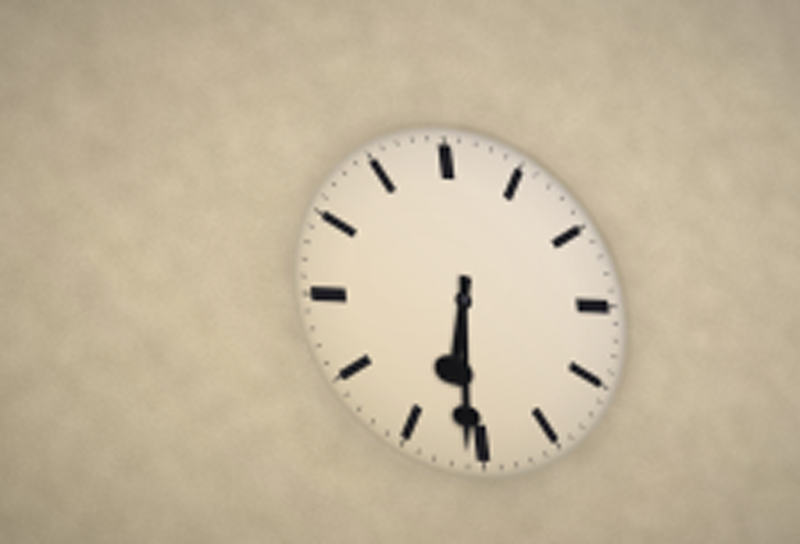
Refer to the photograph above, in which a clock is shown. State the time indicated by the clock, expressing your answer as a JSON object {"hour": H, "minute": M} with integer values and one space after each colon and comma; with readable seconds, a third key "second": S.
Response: {"hour": 6, "minute": 31}
